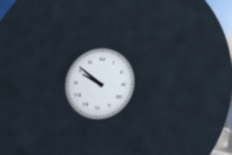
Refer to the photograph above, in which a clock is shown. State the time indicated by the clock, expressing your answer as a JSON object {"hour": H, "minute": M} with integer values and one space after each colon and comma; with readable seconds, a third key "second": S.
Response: {"hour": 9, "minute": 51}
